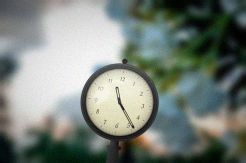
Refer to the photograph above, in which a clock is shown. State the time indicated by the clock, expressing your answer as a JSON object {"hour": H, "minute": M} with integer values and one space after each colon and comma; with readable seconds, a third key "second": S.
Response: {"hour": 11, "minute": 24}
